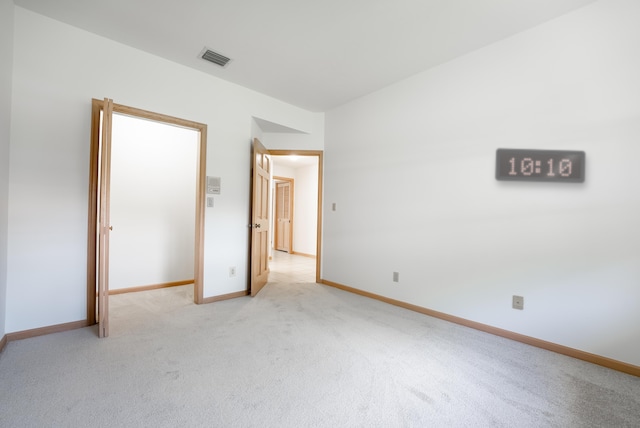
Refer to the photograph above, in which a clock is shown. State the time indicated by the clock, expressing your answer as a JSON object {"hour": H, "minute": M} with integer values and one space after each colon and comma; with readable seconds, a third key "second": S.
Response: {"hour": 10, "minute": 10}
